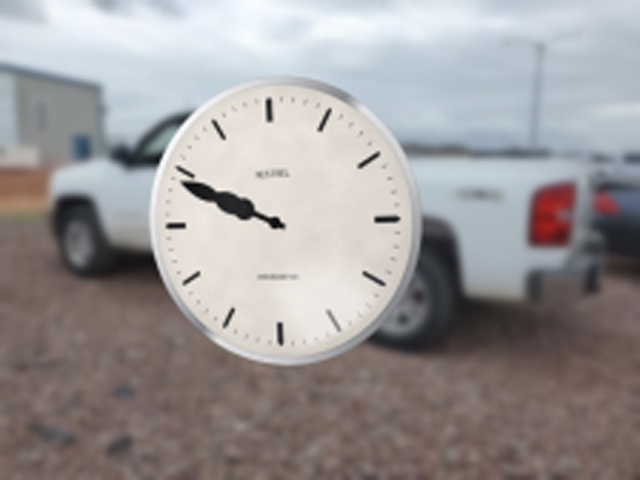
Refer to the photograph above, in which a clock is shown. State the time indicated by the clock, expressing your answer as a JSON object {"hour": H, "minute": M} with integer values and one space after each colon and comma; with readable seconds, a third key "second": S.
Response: {"hour": 9, "minute": 49}
